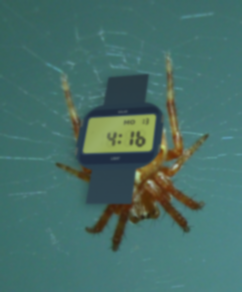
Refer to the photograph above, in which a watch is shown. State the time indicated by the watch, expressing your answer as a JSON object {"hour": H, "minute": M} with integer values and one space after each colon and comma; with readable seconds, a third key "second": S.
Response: {"hour": 4, "minute": 16}
